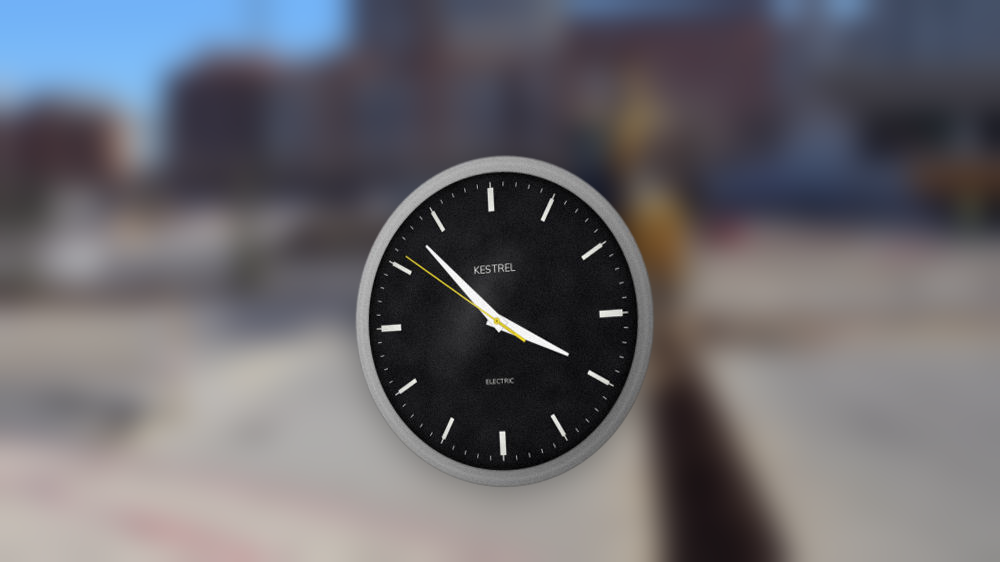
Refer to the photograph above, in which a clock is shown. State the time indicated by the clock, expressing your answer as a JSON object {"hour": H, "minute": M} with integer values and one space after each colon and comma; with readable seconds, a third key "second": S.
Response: {"hour": 3, "minute": 52, "second": 51}
